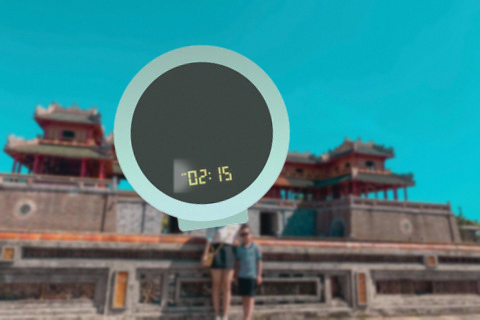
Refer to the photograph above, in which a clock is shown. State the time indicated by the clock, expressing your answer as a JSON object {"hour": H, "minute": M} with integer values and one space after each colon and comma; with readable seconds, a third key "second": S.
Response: {"hour": 2, "minute": 15}
